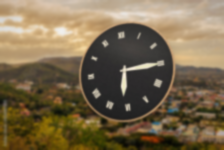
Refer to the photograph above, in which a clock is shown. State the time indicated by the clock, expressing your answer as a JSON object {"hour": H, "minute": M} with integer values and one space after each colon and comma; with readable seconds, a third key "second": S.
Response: {"hour": 6, "minute": 15}
